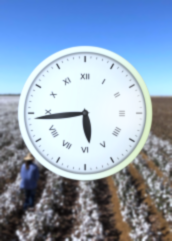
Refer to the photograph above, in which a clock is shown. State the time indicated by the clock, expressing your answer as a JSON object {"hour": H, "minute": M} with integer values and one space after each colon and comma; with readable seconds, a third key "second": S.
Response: {"hour": 5, "minute": 44}
